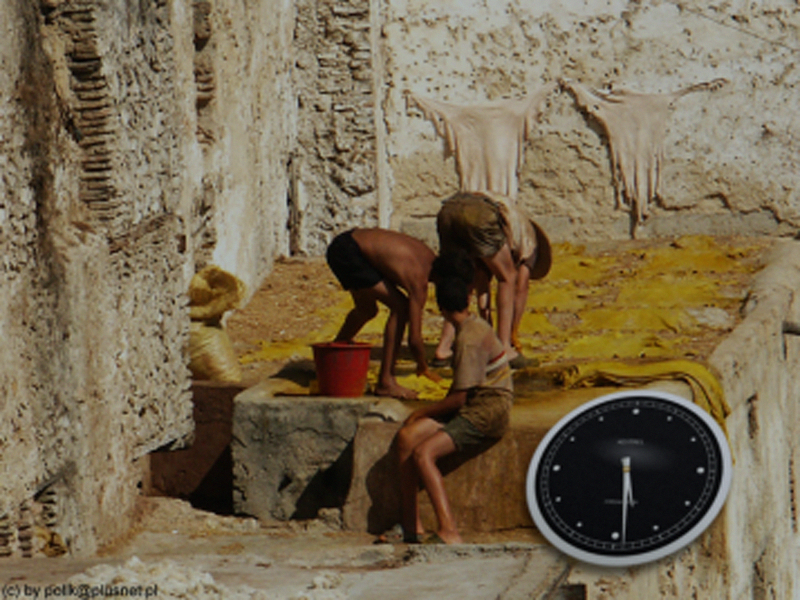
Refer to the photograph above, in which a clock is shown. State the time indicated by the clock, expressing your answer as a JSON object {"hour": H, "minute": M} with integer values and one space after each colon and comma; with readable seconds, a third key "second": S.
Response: {"hour": 5, "minute": 29}
